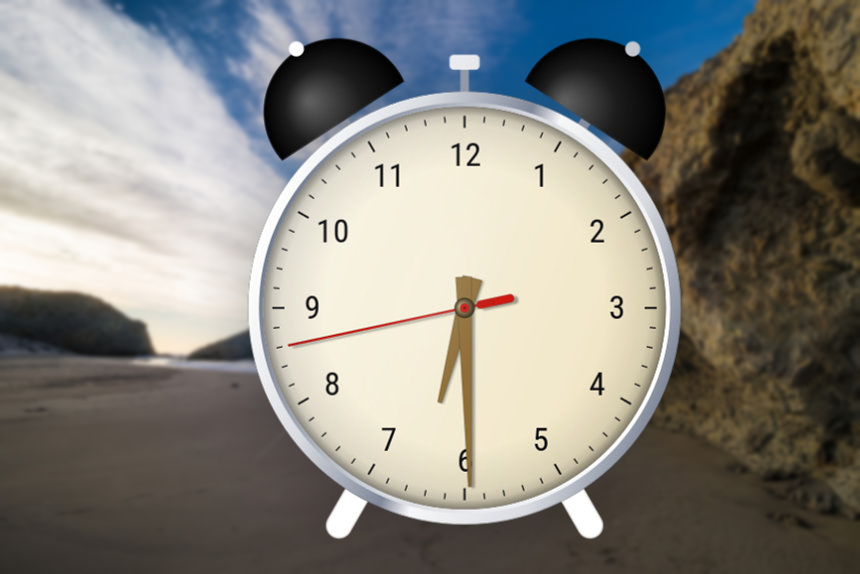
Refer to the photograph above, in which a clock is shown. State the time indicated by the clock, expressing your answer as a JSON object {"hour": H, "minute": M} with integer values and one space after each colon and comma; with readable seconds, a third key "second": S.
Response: {"hour": 6, "minute": 29, "second": 43}
